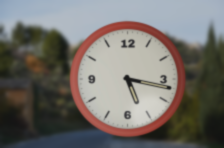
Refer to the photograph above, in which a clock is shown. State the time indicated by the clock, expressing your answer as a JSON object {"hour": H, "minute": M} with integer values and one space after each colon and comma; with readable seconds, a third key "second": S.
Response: {"hour": 5, "minute": 17}
